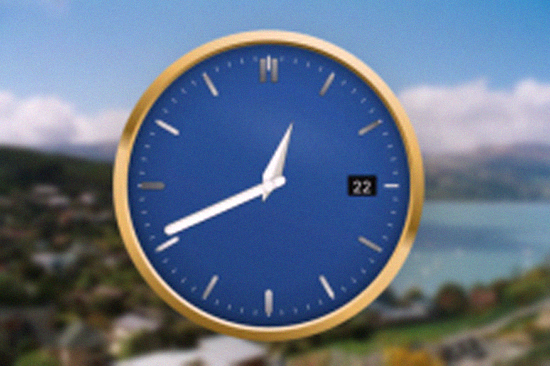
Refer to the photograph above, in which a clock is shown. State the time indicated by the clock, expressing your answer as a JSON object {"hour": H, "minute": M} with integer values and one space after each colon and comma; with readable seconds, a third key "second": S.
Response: {"hour": 12, "minute": 41}
